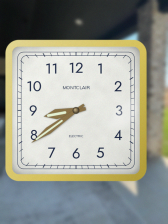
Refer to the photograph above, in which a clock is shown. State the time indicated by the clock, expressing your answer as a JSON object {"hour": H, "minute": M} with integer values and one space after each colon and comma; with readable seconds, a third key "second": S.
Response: {"hour": 8, "minute": 39}
